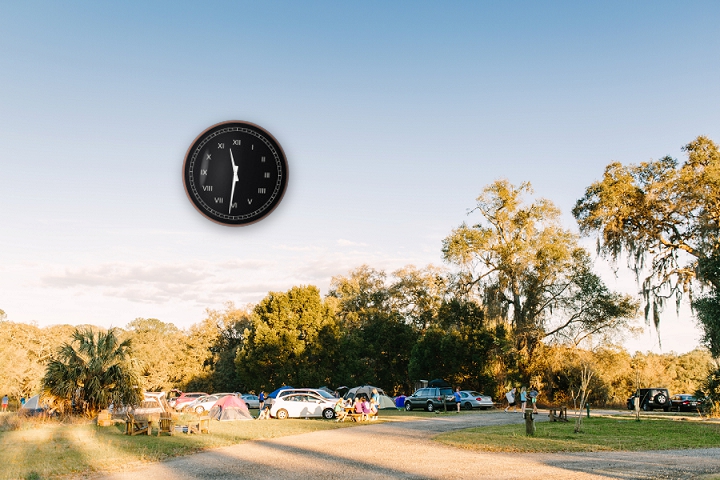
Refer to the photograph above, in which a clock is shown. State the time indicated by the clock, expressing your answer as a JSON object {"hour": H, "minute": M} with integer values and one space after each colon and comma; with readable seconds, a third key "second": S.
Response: {"hour": 11, "minute": 31}
